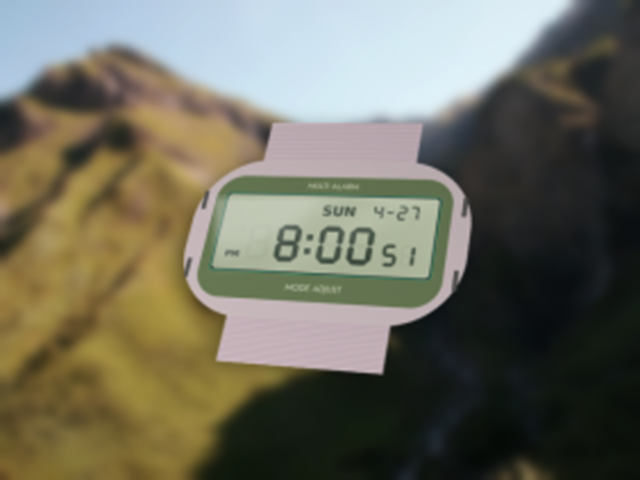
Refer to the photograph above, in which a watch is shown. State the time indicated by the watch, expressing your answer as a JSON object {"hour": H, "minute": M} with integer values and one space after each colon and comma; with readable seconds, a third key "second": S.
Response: {"hour": 8, "minute": 0, "second": 51}
